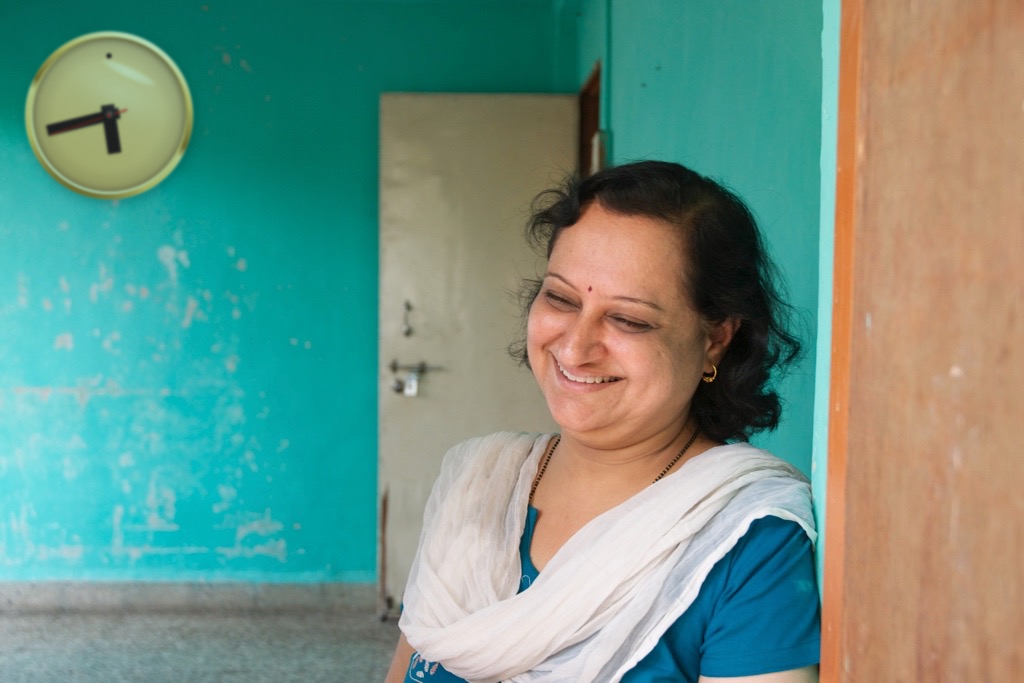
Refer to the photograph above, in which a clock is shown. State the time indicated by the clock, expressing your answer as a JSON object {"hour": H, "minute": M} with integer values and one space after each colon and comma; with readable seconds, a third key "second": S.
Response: {"hour": 5, "minute": 42, "second": 42}
